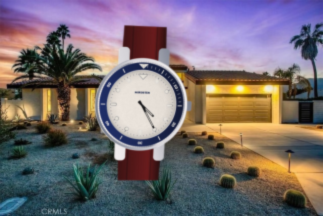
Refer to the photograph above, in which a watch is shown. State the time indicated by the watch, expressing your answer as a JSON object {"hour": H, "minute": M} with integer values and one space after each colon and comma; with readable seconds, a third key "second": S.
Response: {"hour": 4, "minute": 25}
